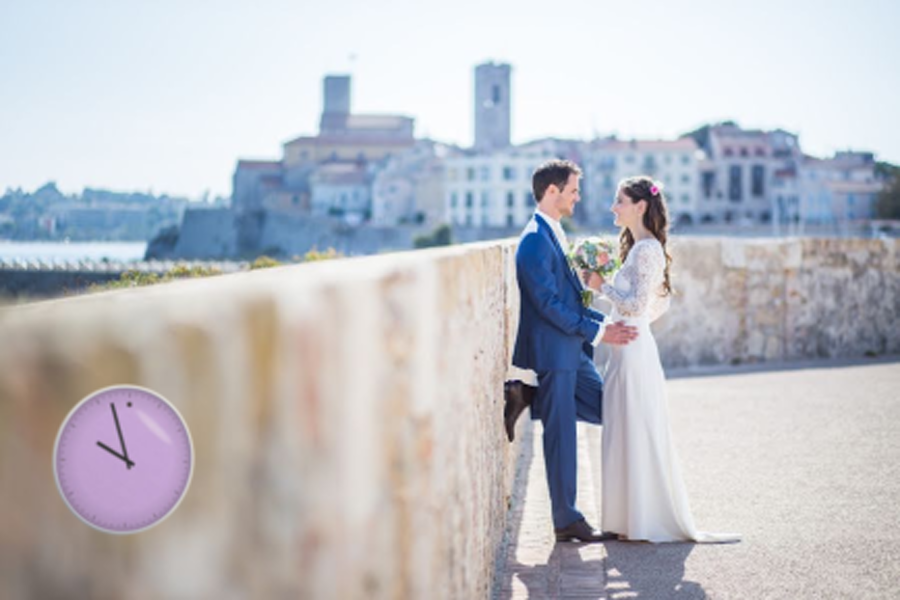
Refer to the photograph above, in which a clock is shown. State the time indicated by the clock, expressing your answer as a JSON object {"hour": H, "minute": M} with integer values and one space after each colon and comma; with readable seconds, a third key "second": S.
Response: {"hour": 9, "minute": 57}
